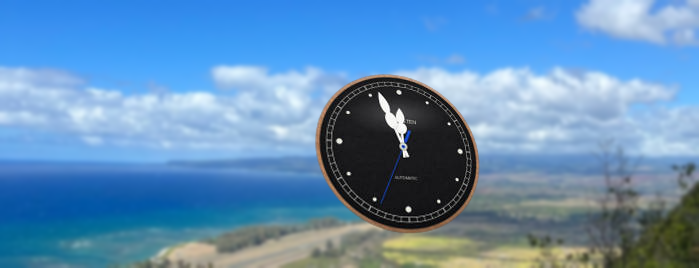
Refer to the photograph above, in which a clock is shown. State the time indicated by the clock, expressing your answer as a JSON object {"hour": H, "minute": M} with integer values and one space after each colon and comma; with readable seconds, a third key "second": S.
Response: {"hour": 11, "minute": 56, "second": 34}
